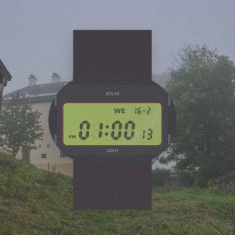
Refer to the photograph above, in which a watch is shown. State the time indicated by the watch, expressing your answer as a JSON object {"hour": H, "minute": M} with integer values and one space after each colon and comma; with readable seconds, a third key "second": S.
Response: {"hour": 1, "minute": 0, "second": 13}
